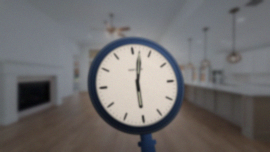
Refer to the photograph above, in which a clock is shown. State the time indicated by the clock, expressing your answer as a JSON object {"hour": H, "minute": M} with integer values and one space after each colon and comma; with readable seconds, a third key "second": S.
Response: {"hour": 6, "minute": 2}
